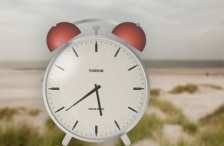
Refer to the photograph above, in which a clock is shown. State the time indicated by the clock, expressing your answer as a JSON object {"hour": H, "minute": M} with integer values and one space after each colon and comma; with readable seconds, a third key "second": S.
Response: {"hour": 5, "minute": 39}
